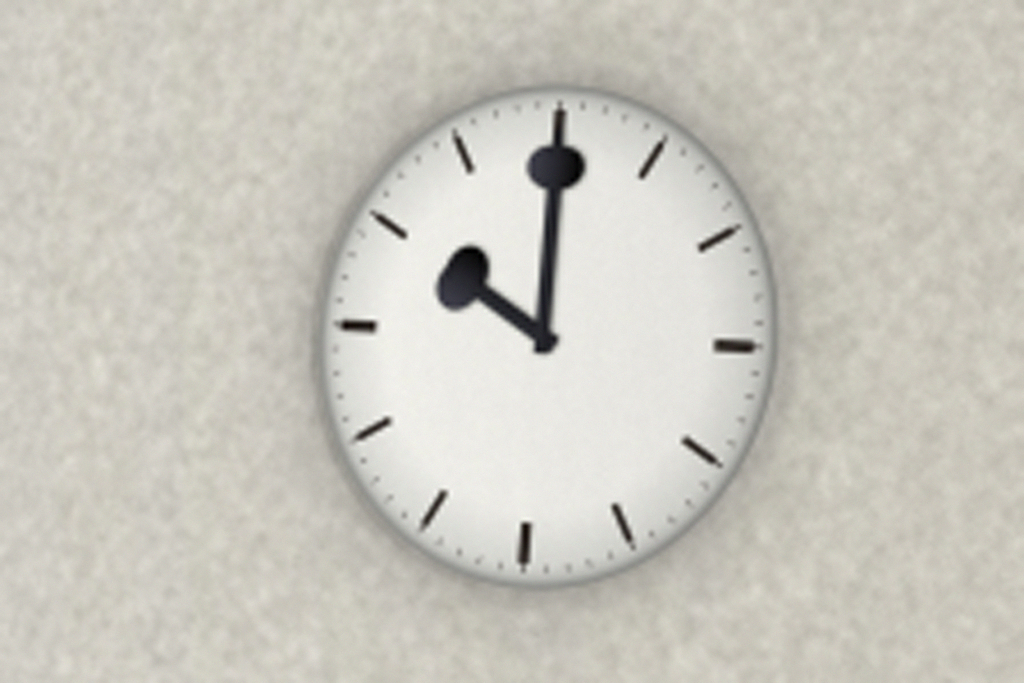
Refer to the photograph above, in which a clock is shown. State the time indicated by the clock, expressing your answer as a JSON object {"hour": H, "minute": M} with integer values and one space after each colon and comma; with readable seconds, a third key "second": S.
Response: {"hour": 10, "minute": 0}
